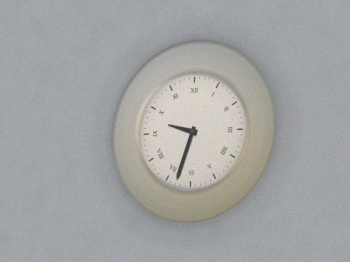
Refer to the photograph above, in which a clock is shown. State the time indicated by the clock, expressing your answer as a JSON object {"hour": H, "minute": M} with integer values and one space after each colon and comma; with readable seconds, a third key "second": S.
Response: {"hour": 9, "minute": 33}
